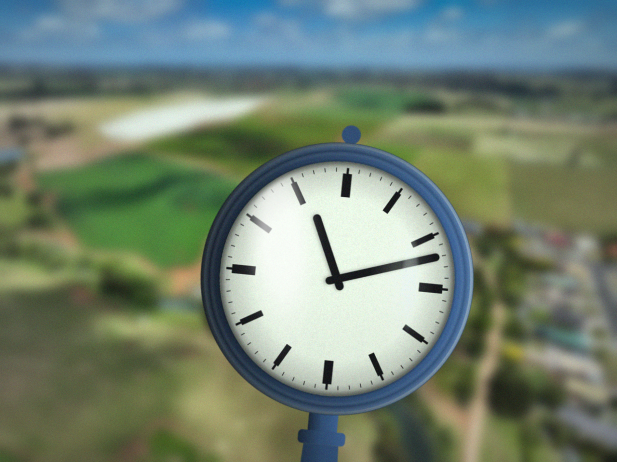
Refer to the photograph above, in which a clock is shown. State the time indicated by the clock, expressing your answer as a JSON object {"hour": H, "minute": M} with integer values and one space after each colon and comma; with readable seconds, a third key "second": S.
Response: {"hour": 11, "minute": 12}
